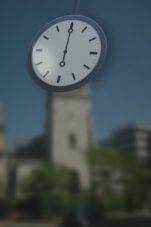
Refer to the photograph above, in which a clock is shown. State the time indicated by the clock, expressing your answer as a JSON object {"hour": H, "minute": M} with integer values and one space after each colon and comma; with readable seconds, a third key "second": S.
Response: {"hour": 6, "minute": 0}
